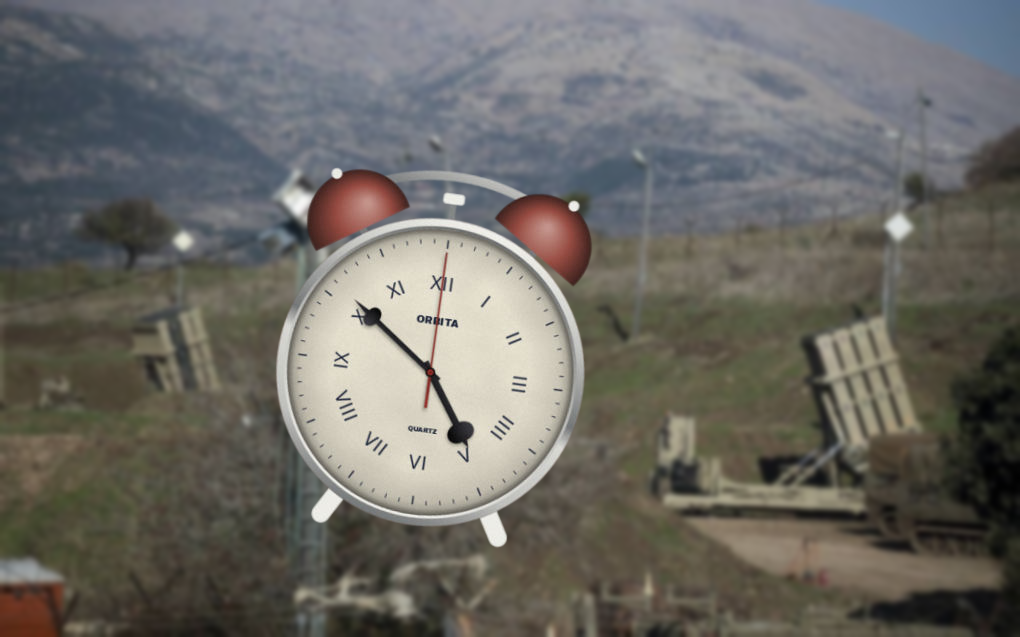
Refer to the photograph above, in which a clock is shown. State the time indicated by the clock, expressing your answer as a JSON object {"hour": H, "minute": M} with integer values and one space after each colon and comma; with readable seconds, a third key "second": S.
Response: {"hour": 4, "minute": 51, "second": 0}
